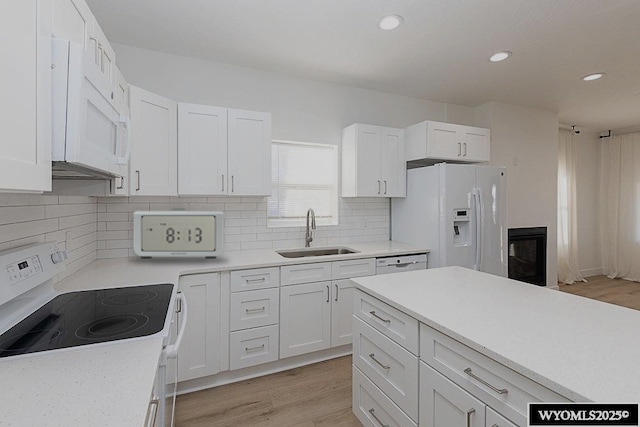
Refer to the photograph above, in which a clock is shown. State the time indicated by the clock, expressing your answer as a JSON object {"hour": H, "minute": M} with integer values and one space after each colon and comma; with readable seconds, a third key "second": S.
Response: {"hour": 8, "minute": 13}
